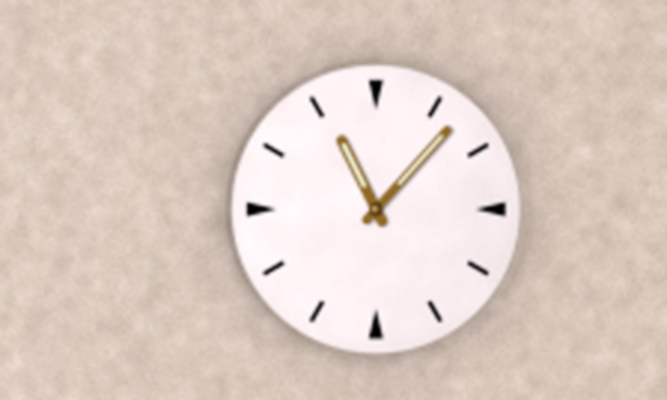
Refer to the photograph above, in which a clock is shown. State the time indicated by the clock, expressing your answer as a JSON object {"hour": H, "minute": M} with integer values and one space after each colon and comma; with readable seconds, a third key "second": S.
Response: {"hour": 11, "minute": 7}
